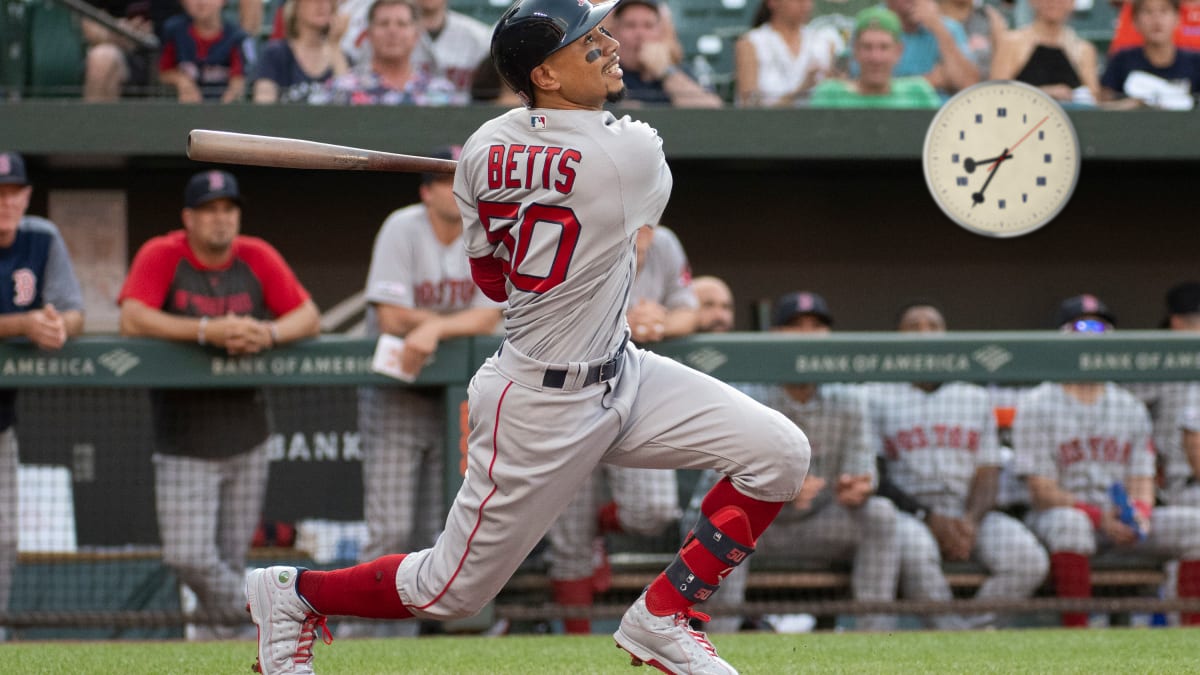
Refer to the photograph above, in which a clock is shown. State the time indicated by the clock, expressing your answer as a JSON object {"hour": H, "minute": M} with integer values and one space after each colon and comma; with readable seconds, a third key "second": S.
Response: {"hour": 8, "minute": 35, "second": 8}
